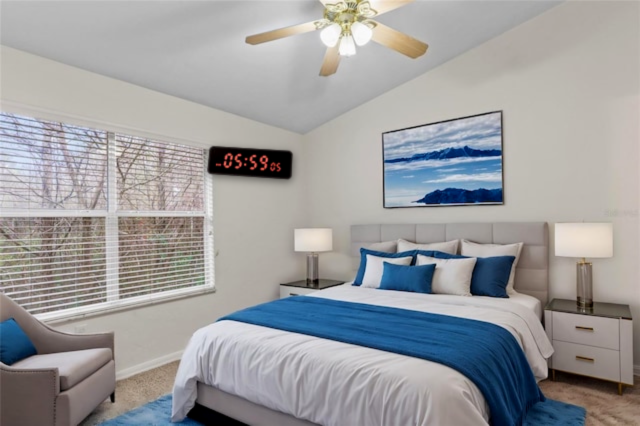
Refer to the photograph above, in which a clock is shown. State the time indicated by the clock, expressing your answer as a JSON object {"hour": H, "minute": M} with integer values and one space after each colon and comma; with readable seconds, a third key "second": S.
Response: {"hour": 5, "minute": 59}
